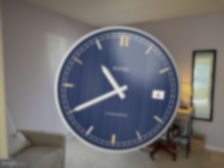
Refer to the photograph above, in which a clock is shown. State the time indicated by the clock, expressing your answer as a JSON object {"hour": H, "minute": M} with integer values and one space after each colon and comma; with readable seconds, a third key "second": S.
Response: {"hour": 10, "minute": 40}
